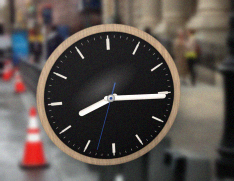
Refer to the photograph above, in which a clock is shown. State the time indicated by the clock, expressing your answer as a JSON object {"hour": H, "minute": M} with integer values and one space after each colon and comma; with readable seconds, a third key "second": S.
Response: {"hour": 8, "minute": 15, "second": 33}
